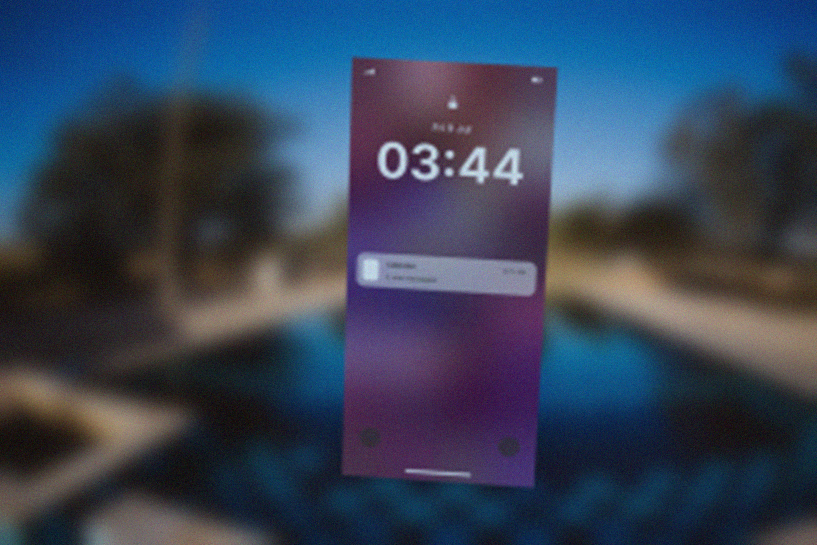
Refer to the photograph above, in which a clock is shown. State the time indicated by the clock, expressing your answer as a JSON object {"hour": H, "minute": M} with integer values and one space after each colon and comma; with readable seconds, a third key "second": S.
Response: {"hour": 3, "minute": 44}
